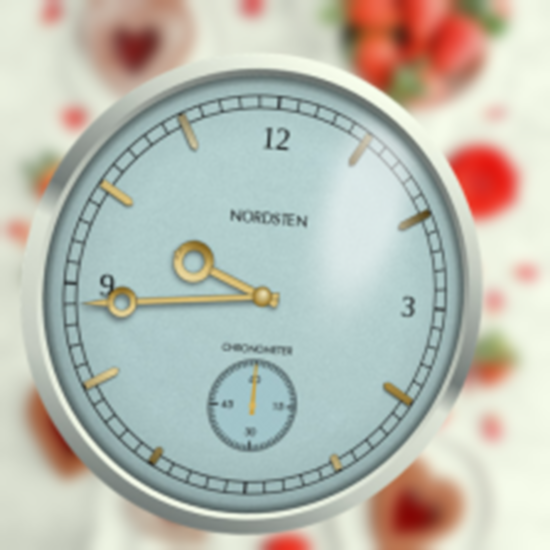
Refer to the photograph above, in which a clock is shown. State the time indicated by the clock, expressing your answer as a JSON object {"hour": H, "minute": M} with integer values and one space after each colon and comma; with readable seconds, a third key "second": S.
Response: {"hour": 9, "minute": 44}
